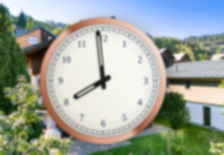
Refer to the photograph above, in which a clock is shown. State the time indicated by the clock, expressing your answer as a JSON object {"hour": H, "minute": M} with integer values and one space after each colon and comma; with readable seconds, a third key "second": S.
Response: {"hour": 7, "minute": 59}
